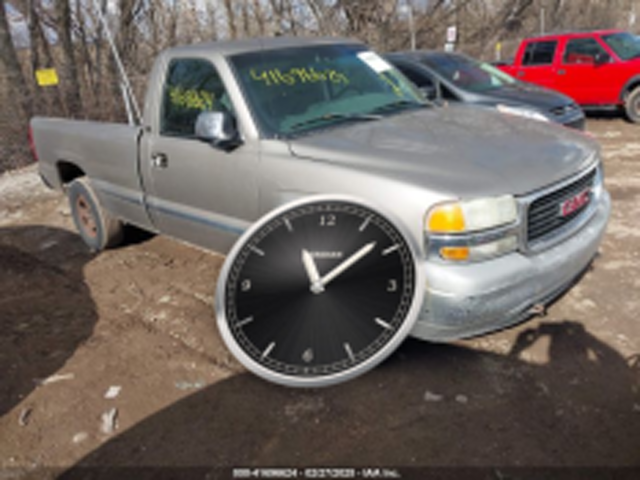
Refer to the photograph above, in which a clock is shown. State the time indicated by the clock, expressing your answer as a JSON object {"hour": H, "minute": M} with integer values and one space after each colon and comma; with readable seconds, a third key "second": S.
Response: {"hour": 11, "minute": 8}
